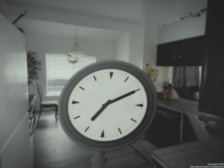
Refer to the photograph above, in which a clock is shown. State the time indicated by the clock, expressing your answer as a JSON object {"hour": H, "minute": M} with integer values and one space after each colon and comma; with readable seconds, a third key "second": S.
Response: {"hour": 7, "minute": 10}
